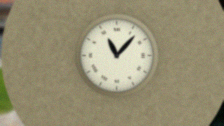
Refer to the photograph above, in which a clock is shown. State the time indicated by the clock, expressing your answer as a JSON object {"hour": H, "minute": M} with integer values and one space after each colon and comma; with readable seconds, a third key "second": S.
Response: {"hour": 11, "minute": 7}
